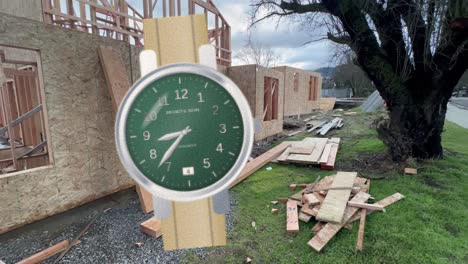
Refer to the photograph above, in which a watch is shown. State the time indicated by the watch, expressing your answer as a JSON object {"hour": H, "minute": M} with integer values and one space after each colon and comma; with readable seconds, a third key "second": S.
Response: {"hour": 8, "minute": 37}
